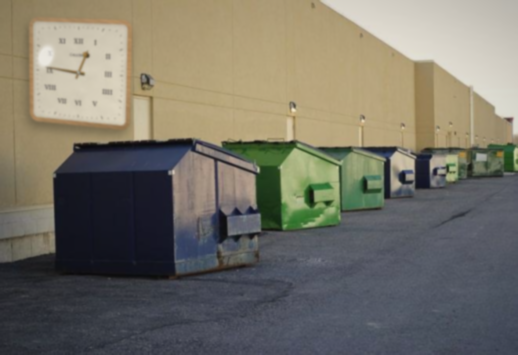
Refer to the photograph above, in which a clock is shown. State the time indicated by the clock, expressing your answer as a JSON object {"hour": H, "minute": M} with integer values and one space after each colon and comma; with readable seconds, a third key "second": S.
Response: {"hour": 12, "minute": 46}
